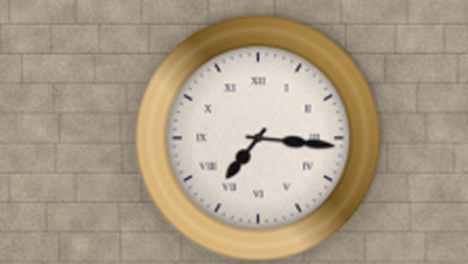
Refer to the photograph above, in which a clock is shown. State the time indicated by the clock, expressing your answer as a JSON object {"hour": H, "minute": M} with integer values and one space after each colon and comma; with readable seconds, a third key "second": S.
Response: {"hour": 7, "minute": 16}
